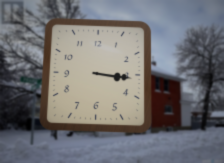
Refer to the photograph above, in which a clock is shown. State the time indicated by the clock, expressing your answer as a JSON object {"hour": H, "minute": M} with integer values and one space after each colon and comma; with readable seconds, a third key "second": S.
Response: {"hour": 3, "minute": 16}
